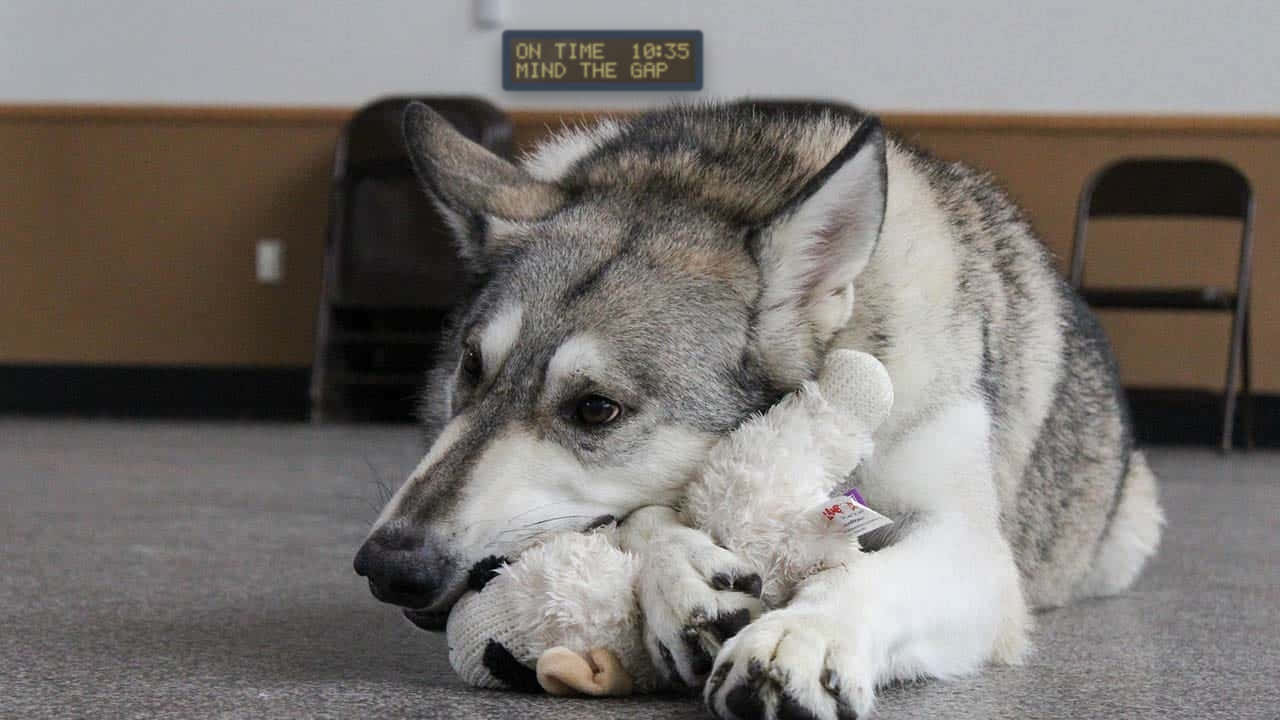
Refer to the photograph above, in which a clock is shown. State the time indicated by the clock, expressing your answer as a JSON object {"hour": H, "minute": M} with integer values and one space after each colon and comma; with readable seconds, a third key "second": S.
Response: {"hour": 10, "minute": 35}
